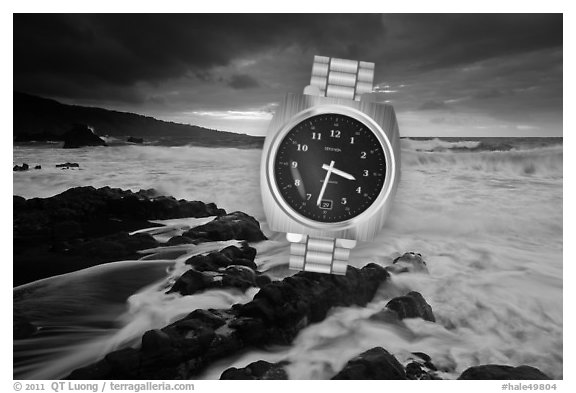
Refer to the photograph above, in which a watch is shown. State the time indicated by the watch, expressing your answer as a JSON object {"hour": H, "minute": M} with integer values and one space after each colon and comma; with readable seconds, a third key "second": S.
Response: {"hour": 3, "minute": 32}
